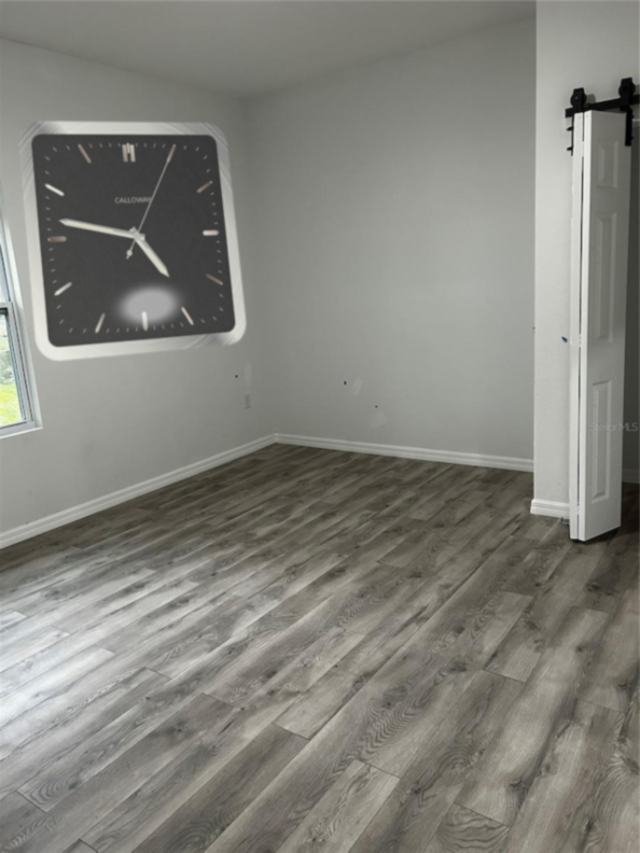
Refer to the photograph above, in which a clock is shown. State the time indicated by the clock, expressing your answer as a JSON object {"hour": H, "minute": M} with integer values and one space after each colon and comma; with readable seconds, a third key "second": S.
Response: {"hour": 4, "minute": 47, "second": 5}
